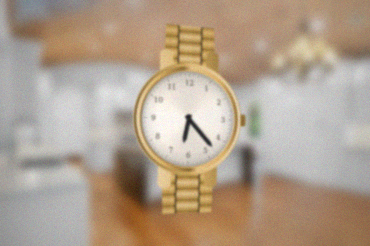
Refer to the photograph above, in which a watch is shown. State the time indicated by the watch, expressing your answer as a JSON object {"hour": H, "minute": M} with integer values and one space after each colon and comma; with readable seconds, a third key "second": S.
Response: {"hour": 6, "minute": 23}
